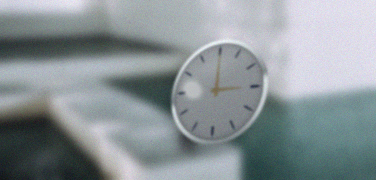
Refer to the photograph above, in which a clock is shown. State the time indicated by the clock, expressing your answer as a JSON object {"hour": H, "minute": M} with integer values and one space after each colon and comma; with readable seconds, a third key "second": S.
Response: {"hour": 3, "minute": 0}
